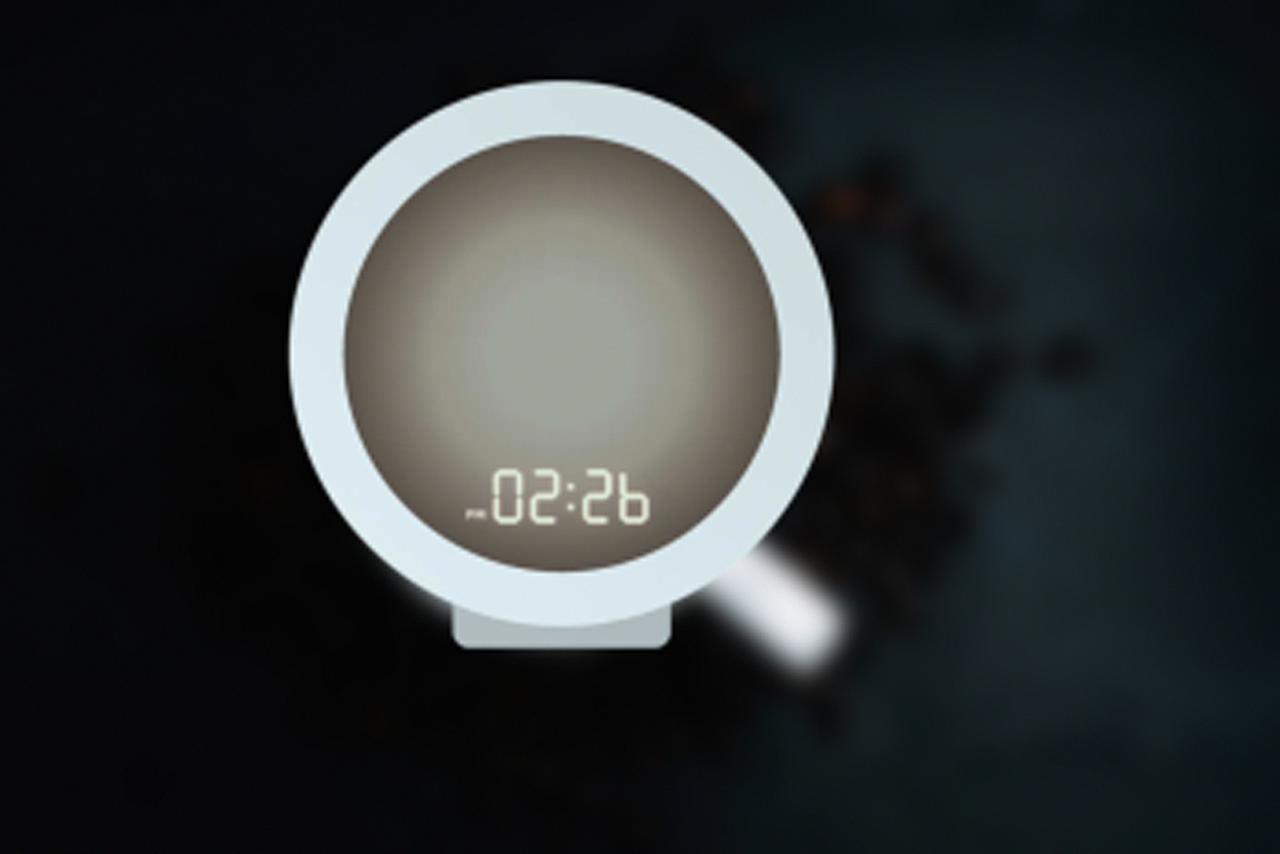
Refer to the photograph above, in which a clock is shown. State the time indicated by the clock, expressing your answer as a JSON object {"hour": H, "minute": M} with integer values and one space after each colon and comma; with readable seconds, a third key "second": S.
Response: {"hour": 2, "minute": 26}
